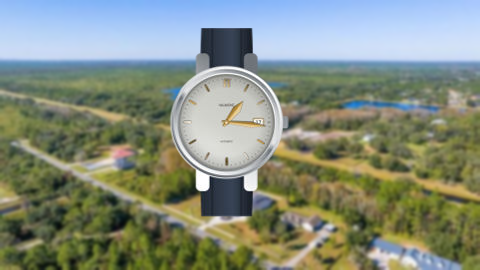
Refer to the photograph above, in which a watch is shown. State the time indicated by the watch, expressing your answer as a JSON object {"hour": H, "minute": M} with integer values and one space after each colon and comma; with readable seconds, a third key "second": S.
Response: {"hour": 1, "minute": 16}
